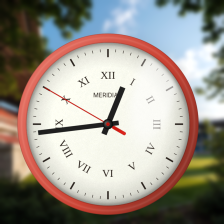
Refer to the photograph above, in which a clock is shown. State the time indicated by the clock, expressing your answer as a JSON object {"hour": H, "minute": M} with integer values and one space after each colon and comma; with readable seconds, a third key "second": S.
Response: {"hour": 12, "minute": 43, "second": 50}
